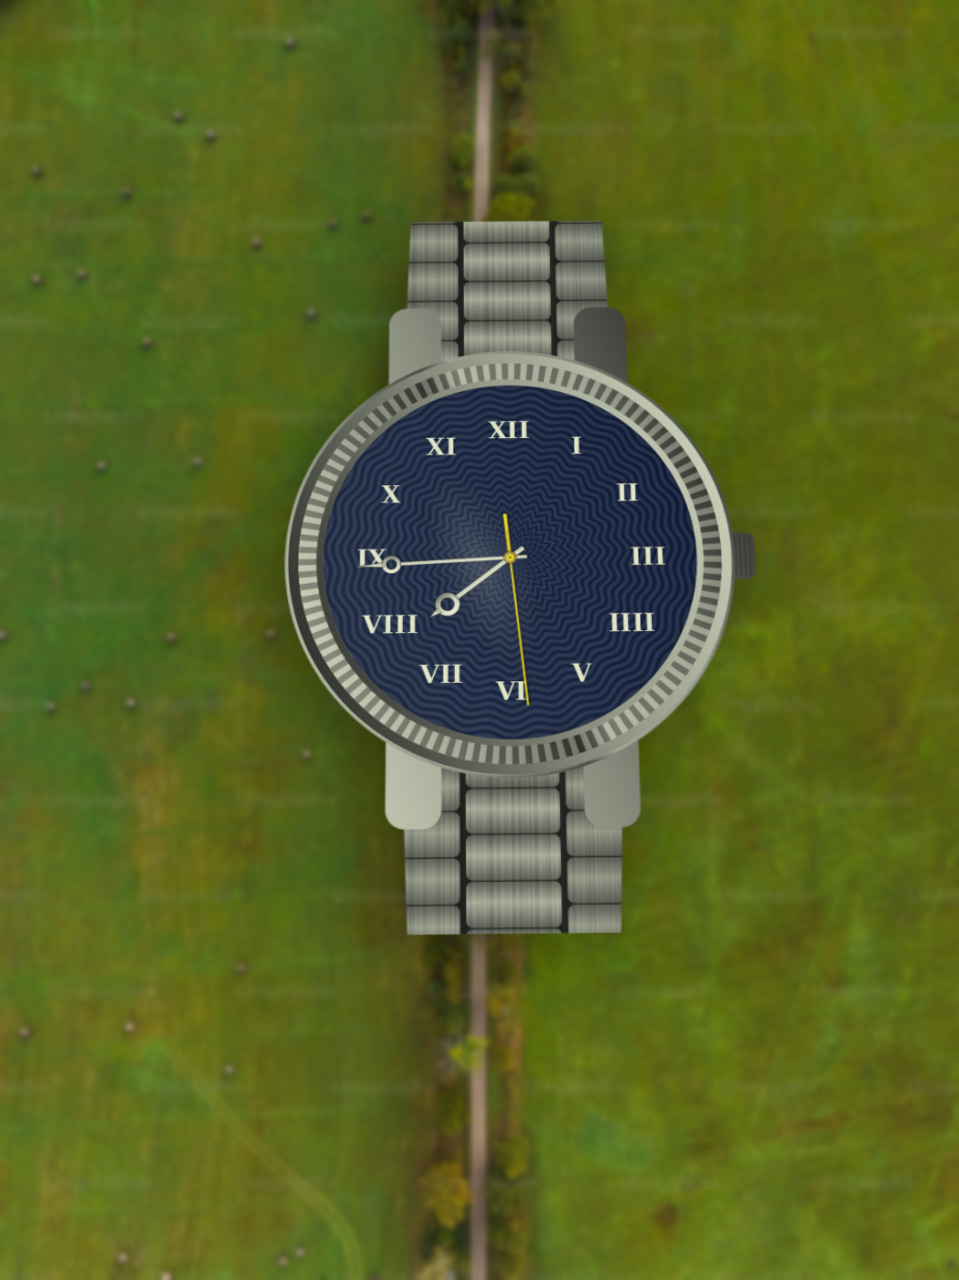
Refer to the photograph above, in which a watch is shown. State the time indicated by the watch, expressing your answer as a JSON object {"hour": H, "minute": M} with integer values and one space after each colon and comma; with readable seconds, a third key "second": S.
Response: {"hour": 7, "minute": 44, "second": 29}
